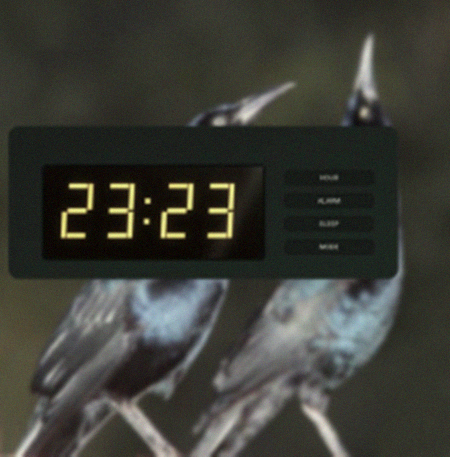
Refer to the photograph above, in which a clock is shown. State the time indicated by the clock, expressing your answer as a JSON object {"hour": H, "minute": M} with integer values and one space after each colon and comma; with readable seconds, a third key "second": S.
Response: {"hour": 23, "minute": 23}
